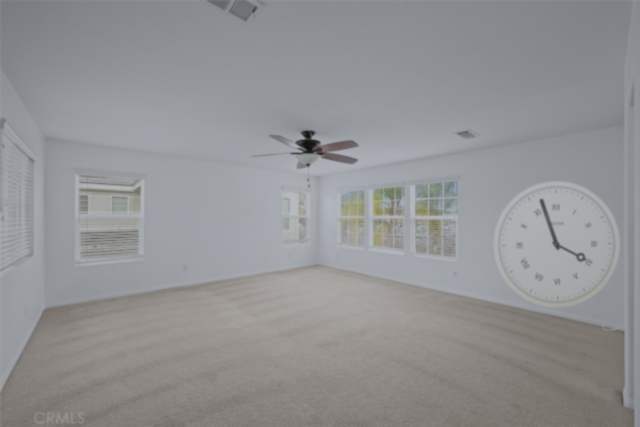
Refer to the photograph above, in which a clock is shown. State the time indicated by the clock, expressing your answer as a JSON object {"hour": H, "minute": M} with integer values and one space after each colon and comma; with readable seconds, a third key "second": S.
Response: {"hour": 3, "minute": 57}
